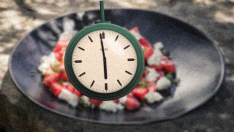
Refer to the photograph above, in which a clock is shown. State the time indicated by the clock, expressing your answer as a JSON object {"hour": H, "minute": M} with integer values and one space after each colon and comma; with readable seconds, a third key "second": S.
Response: {"hour": 5, "minute": 59}
